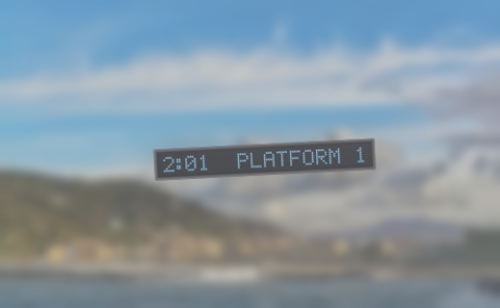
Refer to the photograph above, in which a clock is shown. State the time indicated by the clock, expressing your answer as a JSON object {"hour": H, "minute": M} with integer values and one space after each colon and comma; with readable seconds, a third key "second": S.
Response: {"hour": 2, "minute": 1}
